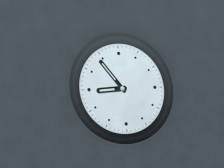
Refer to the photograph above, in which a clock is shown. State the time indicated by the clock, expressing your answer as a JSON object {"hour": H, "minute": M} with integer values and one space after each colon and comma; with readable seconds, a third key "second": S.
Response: {"hour": 8, "minute": 54}
